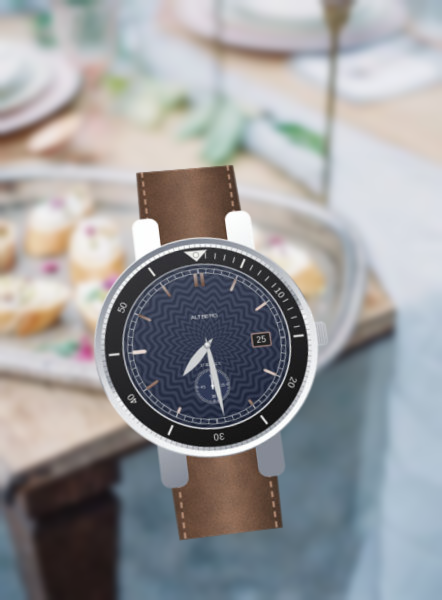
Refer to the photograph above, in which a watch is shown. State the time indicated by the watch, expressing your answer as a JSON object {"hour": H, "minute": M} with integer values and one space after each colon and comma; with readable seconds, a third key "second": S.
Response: {"hour": 7, "minute": 29}
